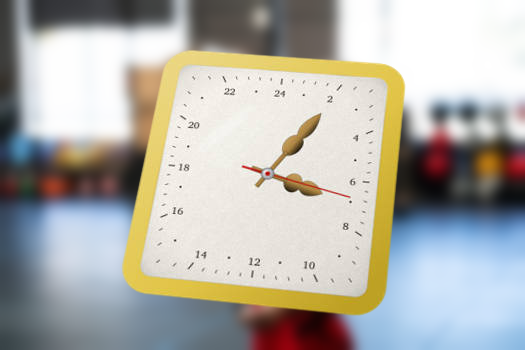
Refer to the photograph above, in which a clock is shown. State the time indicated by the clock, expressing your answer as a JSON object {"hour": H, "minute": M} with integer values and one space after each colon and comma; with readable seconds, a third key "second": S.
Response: {"hour": 7, "minute": 5, "second": 17}
